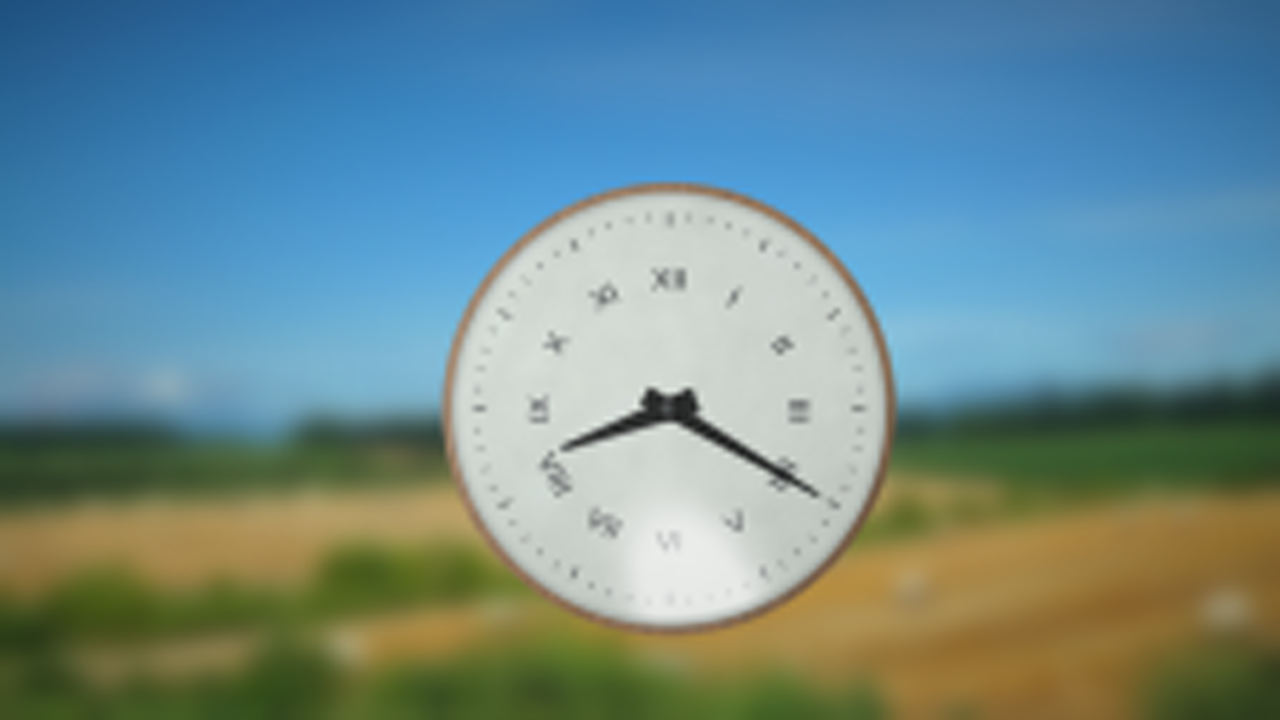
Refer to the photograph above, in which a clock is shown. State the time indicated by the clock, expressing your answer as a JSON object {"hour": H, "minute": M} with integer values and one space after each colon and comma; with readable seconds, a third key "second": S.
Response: {"hour": 8, "minute": 20}
